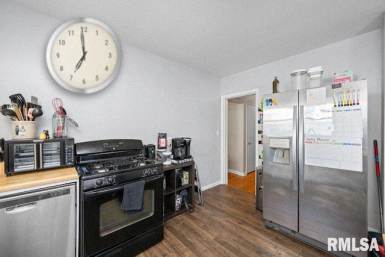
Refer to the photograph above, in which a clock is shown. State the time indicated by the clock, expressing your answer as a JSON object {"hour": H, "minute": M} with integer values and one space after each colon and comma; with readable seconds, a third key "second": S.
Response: {"hour": 6, "minute": 59}
